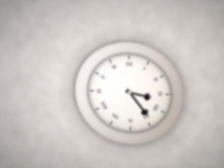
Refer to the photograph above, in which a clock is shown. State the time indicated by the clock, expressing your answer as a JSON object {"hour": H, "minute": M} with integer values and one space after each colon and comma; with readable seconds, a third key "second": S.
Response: {"hour": 3, "minute": 24}
